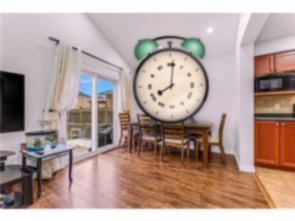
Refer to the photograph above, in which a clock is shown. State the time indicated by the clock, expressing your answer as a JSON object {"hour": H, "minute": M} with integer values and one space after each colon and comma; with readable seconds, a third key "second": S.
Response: {"hour": 8, "minute": 1}
